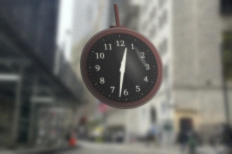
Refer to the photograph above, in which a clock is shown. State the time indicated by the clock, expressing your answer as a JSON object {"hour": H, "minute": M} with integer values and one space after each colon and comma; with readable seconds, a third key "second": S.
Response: {"hour": 12, "minute": 32}
